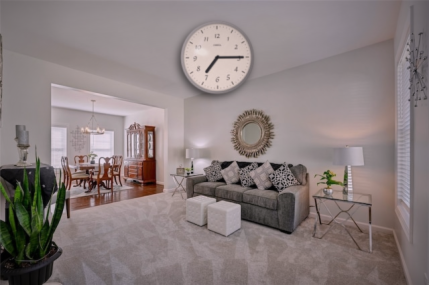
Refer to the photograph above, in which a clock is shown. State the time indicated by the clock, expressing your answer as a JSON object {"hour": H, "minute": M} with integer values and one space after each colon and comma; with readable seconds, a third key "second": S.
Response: {"hour": 7, "minute": 15}
